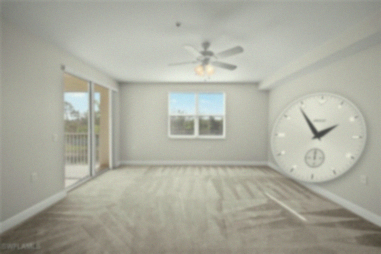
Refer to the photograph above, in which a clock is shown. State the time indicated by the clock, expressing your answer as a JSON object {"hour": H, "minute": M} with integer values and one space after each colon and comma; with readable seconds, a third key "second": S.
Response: {"hour": 1, "minute": 54}
